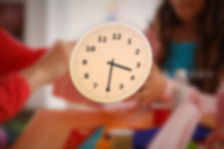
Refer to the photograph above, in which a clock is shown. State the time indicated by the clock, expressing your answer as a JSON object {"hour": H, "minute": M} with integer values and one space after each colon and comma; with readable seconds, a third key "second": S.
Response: {"hour": 3, "minute": 30}
